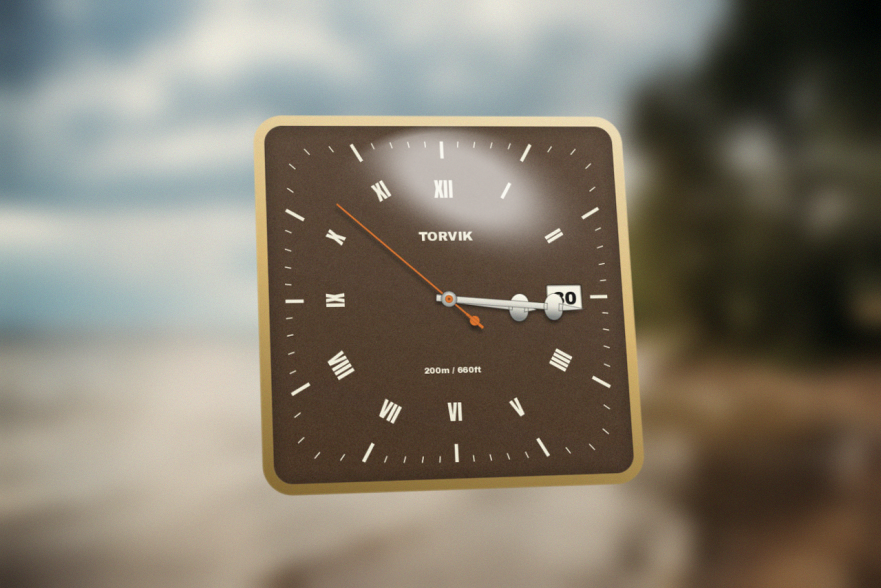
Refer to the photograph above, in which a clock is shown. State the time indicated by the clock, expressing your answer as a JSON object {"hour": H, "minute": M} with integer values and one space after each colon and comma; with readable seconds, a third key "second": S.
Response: {"hour": 3, "minute": 15, "second": 52}
